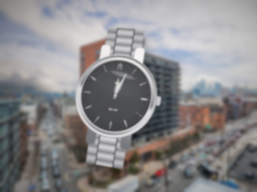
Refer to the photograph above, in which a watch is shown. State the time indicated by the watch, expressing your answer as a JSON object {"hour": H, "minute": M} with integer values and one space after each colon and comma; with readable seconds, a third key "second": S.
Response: {"hour": 12, "minute": 3}
